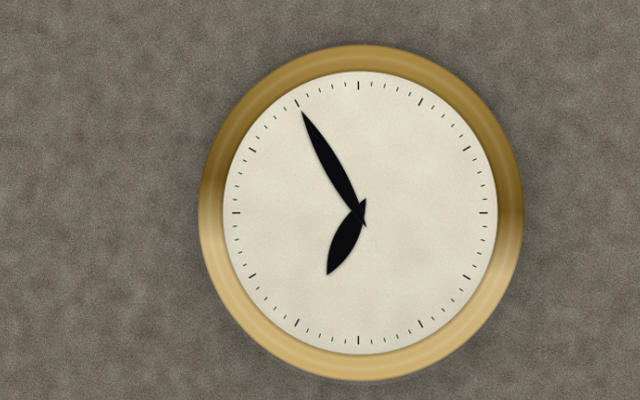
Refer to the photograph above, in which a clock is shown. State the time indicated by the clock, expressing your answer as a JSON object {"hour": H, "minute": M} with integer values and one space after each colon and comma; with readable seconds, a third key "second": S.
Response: {"hour": 6, "minute": 55}
